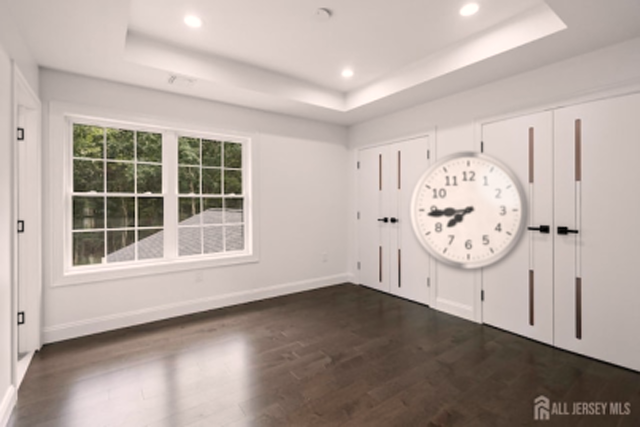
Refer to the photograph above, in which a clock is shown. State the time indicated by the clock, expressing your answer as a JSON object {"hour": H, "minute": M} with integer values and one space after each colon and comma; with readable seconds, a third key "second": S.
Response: {"hour": 7, "minute": 44}
